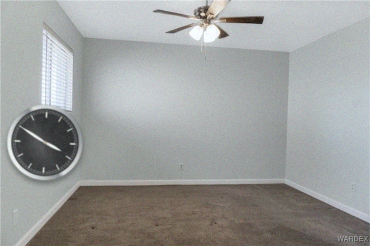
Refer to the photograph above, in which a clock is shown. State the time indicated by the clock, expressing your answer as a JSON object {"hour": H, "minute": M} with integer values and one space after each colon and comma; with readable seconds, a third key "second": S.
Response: {"hour": 3, "minute": 50}
